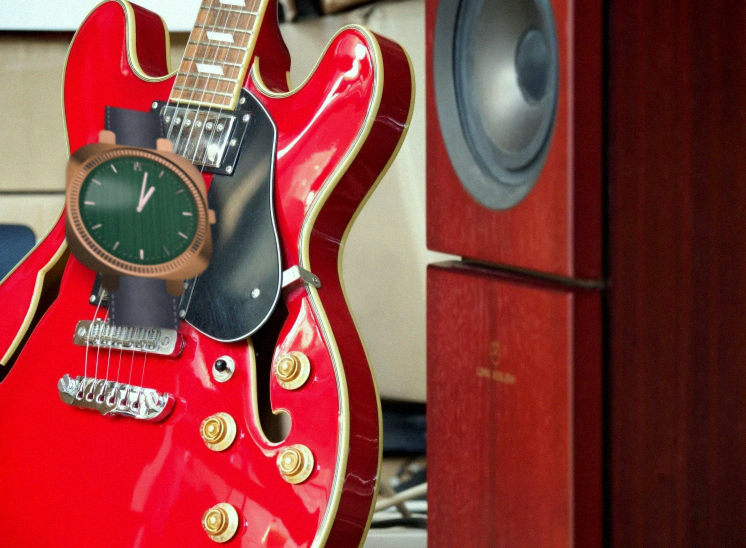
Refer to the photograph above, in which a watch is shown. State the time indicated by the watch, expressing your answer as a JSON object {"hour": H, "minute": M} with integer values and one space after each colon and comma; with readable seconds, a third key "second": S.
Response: {"hour": 1, "minute": 2}
